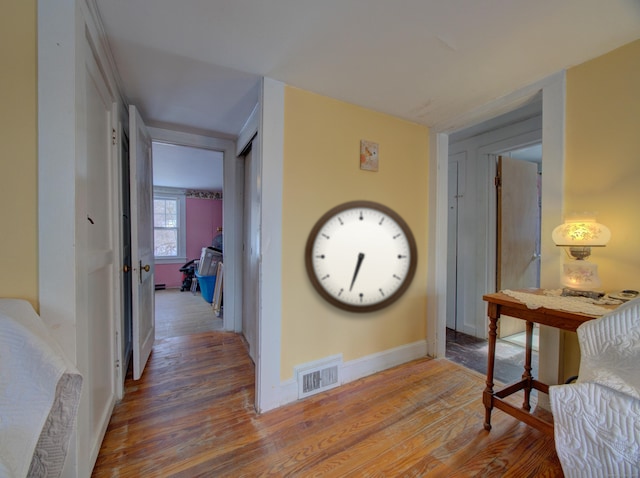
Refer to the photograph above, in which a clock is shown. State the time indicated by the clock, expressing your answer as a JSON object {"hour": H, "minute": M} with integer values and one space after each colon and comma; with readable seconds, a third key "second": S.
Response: {"hour": 6, "minute": 33}
